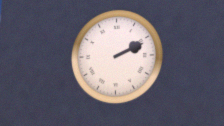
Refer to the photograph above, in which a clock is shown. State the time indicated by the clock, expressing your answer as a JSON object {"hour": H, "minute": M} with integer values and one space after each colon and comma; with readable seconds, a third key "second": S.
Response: {"hour": 2, "minute": 11}
